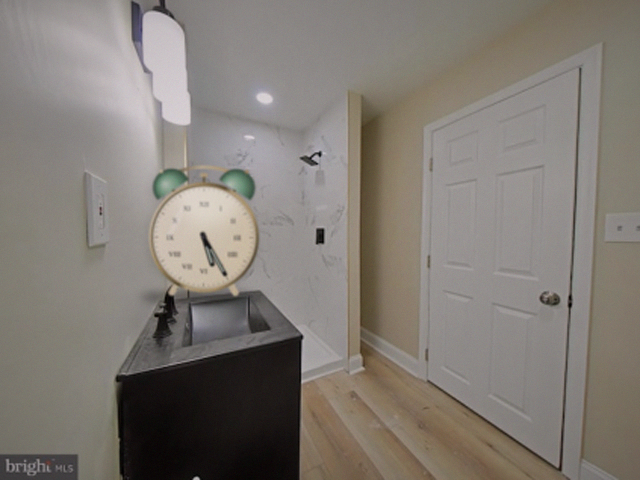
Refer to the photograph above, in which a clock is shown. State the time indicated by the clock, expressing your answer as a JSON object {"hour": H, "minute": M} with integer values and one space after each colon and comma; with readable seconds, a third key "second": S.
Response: {"hour": 5, "minute": 25}
